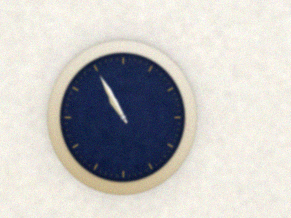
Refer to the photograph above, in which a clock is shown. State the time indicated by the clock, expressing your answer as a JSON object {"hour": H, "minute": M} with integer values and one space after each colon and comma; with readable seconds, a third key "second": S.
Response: {"hour": 10, "minute": 55}
